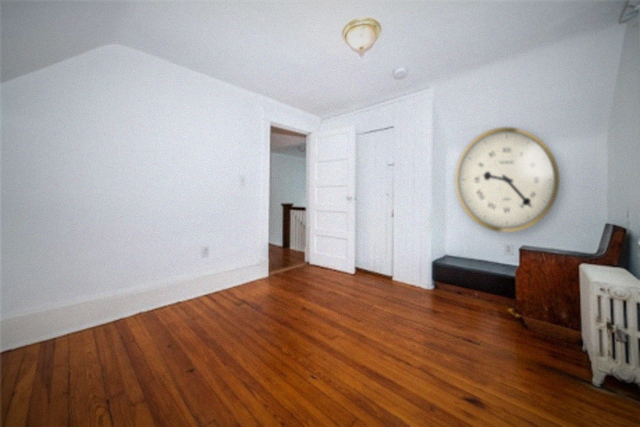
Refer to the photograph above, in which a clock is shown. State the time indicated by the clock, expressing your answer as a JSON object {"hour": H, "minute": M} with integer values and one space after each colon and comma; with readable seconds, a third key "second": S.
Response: {"hour": 9, "minute": 23}
